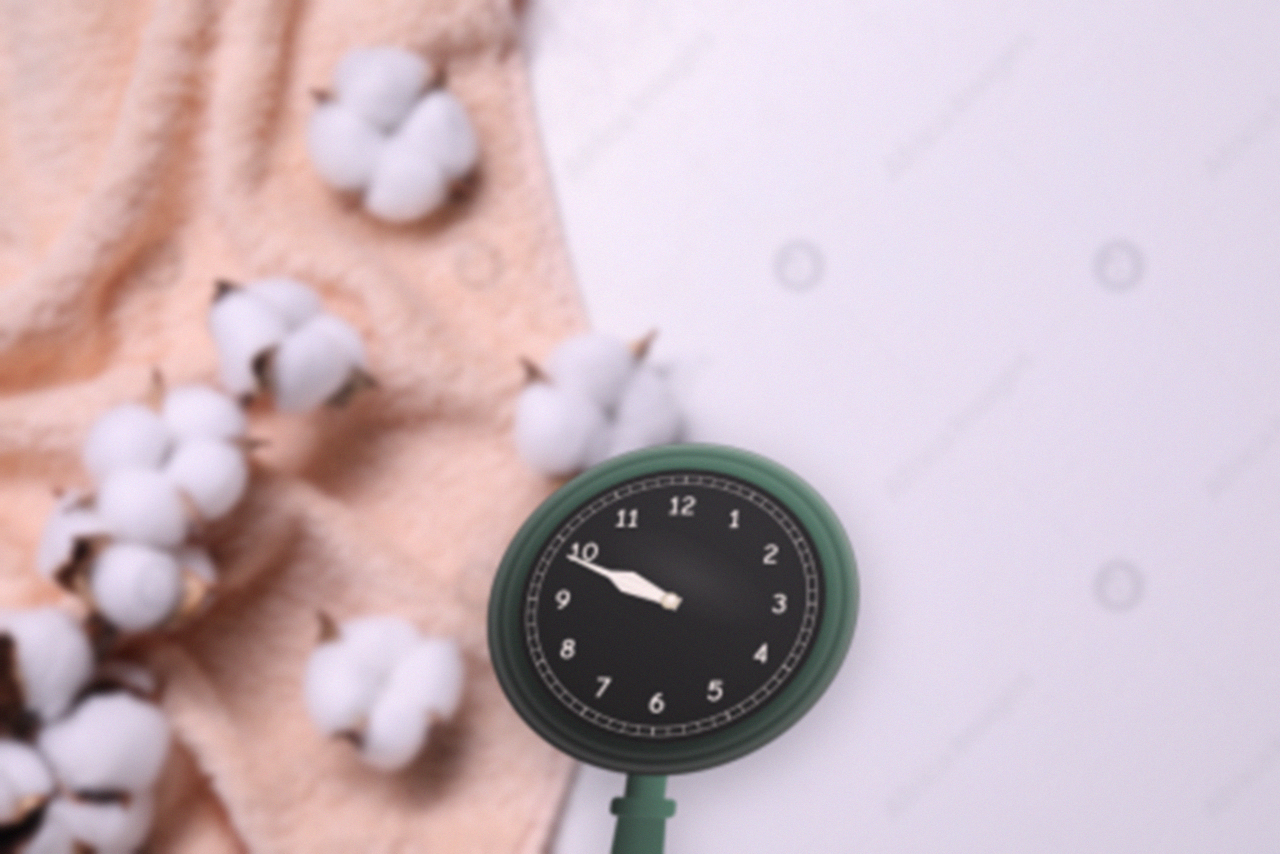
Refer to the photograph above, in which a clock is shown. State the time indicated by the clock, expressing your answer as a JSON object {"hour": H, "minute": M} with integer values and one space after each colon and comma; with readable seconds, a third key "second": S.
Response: {"hour": 9, "minute": 49}
